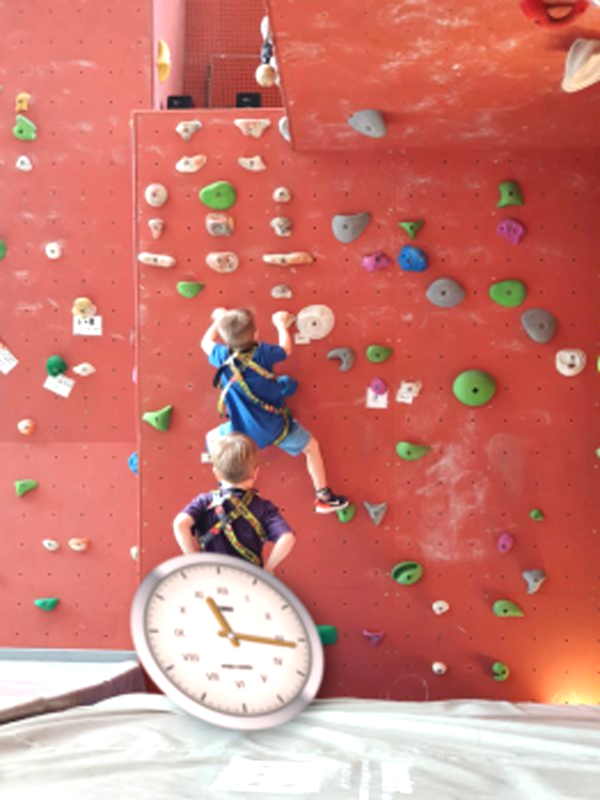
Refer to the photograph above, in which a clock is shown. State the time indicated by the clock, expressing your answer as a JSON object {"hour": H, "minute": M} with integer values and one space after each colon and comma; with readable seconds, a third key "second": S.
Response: {"hour": 11, "minute": 16}
